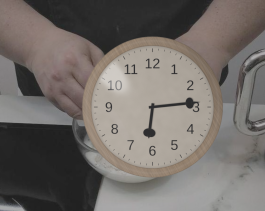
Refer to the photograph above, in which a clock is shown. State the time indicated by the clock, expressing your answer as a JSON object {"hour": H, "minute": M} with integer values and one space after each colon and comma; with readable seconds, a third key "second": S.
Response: {"hour": 6, "minute": 14}
